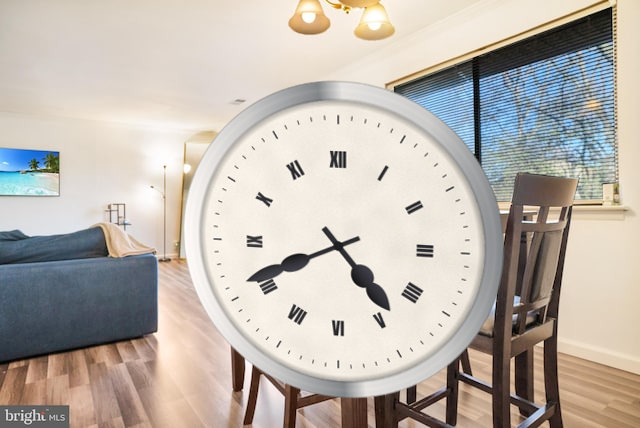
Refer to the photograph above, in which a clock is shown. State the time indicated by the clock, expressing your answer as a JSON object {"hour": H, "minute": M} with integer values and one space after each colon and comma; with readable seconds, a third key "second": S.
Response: {"hour": 4, "minute": 41}
